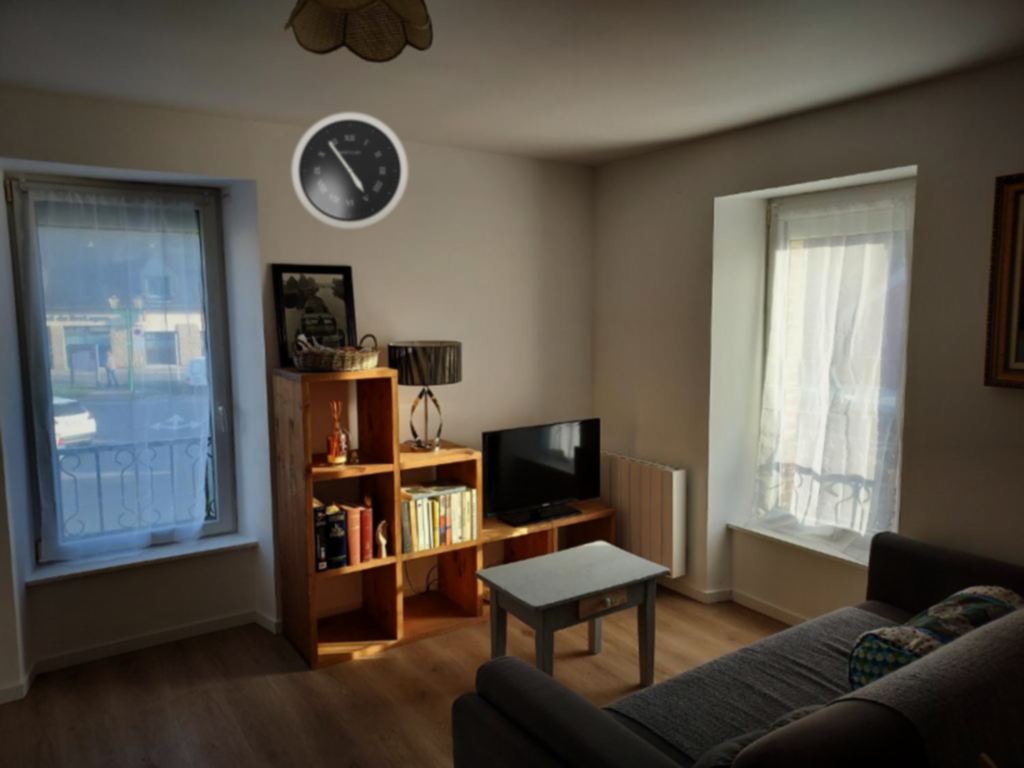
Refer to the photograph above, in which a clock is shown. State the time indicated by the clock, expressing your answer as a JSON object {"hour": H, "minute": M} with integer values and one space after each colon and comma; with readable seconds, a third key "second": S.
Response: {"hour": 4, "minute": 54}
